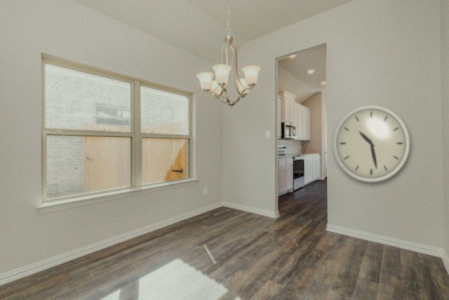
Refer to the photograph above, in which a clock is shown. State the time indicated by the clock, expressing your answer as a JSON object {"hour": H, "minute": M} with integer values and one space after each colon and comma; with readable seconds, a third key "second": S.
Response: {"hour": 10, "minute": 28}
